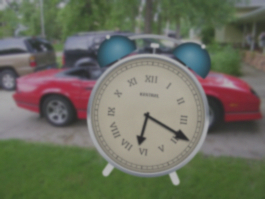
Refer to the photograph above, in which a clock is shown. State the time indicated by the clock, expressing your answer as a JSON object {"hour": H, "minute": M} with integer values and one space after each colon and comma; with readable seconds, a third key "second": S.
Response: {"hour": 6, "minute": 19}
